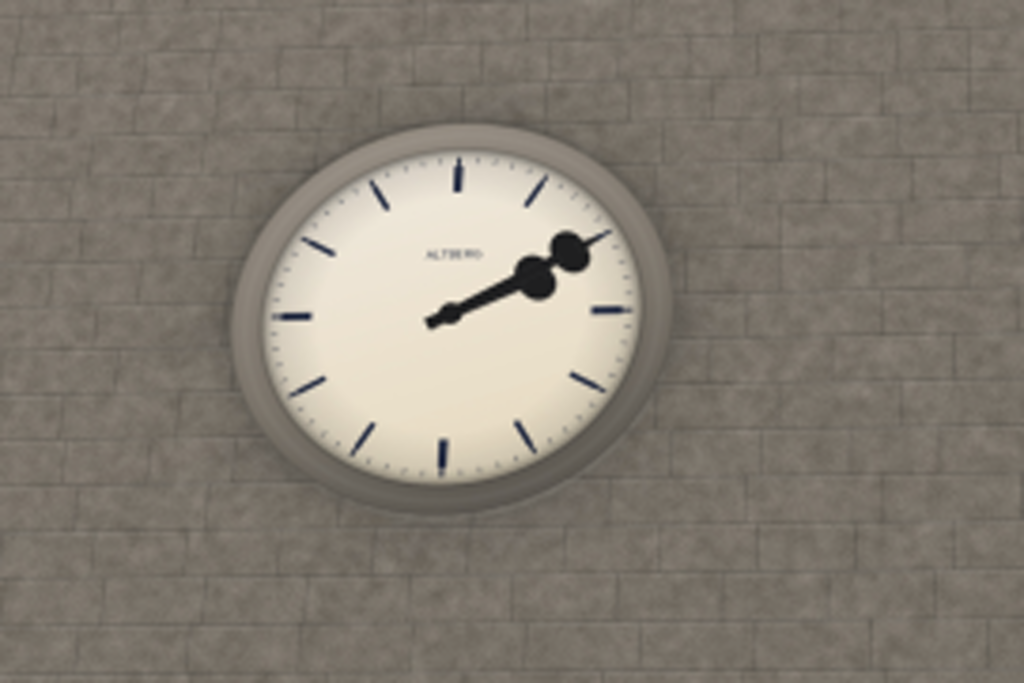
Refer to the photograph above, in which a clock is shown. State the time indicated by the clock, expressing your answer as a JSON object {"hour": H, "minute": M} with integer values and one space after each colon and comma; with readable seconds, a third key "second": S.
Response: {"hour": 2, "minute": 10}
